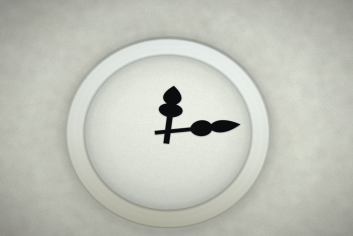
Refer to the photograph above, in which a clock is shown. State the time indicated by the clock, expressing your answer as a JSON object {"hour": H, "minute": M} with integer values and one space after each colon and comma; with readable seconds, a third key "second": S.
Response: {"hour": 12, "minute": 14}
